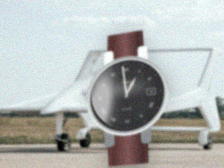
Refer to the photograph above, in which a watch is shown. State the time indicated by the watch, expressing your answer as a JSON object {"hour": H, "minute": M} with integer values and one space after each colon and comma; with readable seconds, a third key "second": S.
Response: {"hour": 12, "minute": 59}
